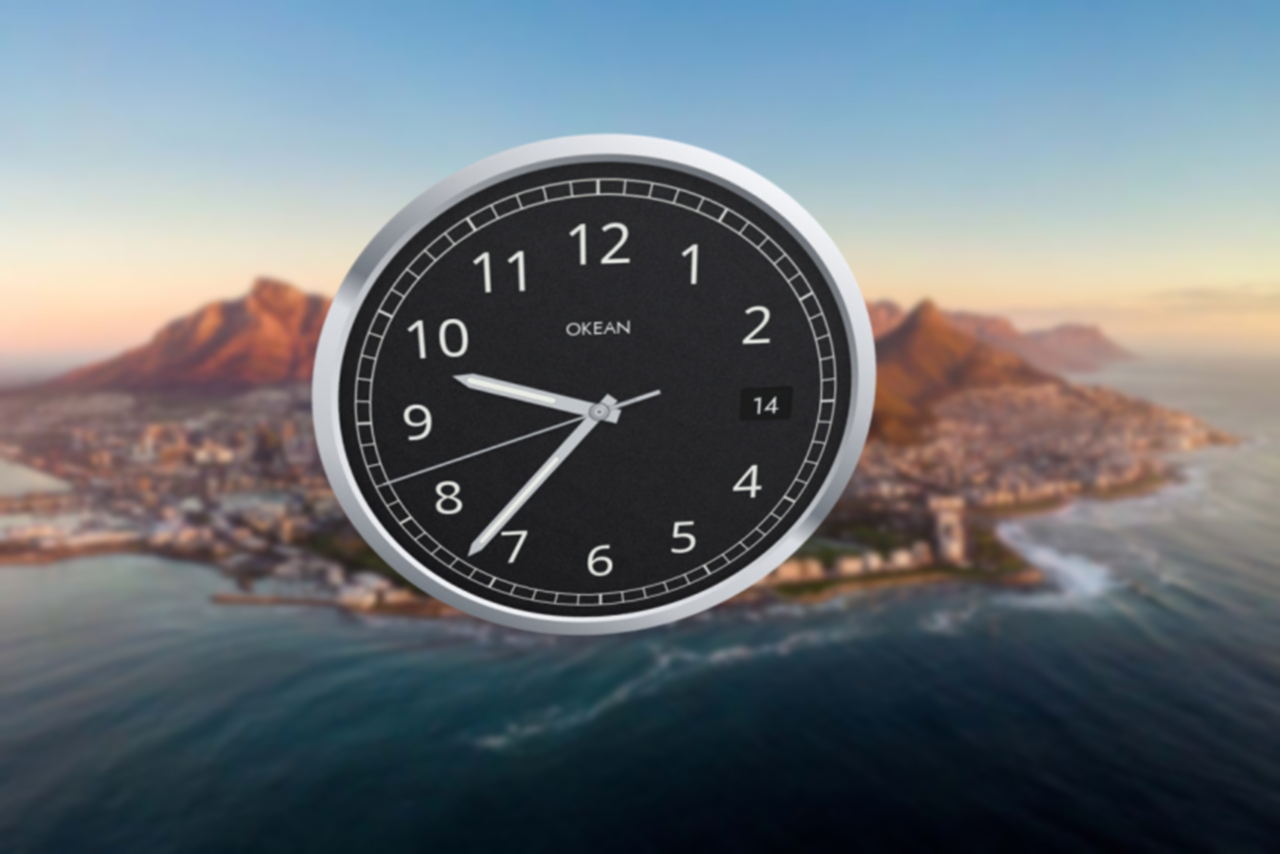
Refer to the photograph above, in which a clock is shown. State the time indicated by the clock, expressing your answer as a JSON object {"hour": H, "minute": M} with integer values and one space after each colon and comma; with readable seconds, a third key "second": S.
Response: {"hour": 9, "minute": 36, "second": 42}
